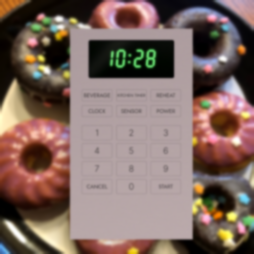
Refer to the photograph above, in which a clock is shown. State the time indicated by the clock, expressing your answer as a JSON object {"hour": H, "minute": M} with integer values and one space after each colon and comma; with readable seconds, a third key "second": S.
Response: {"hour": 10, "minute": 28}
